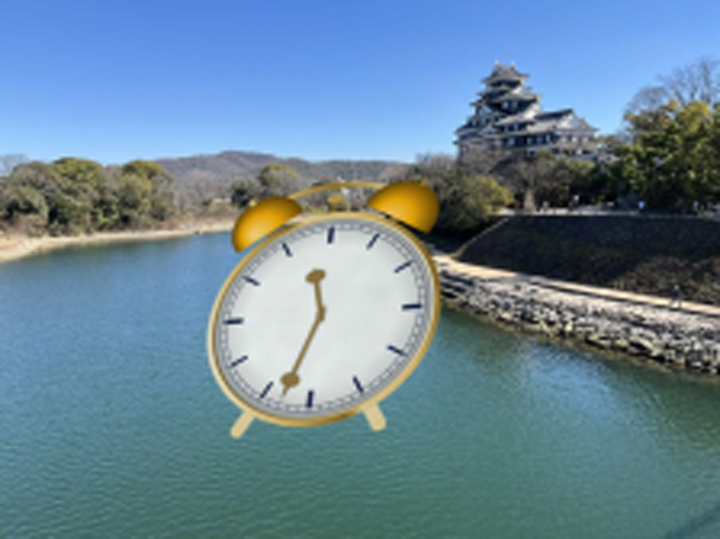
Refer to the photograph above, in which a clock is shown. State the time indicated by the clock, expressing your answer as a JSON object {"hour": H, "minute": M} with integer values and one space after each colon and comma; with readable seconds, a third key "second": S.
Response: {"hour": 11, "minute": 33}
